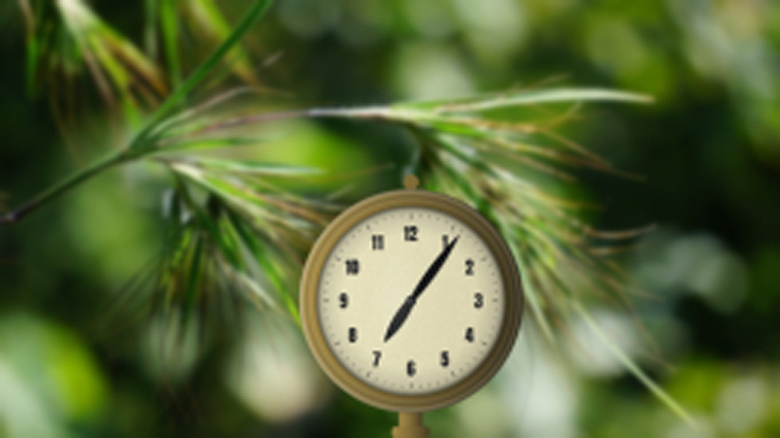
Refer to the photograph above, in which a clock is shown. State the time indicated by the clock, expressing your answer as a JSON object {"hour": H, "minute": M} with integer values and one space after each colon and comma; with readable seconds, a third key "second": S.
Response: {"hour": 7, "minute": 6}
